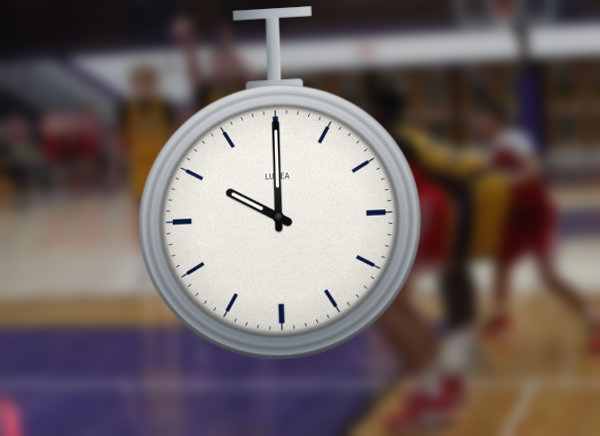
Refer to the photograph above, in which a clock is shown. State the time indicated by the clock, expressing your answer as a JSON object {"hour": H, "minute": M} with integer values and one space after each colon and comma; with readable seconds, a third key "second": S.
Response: {"hour": 10, "minute": 0}
